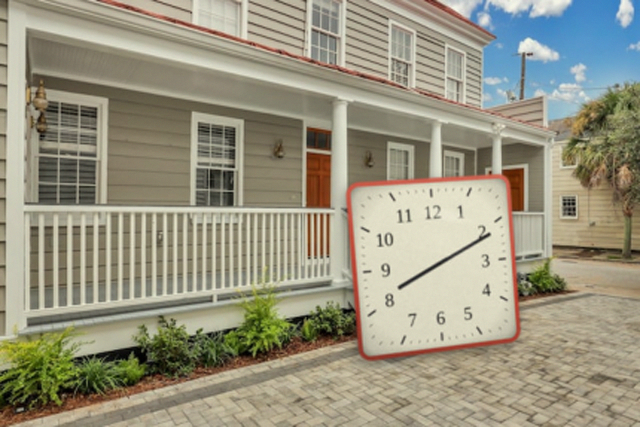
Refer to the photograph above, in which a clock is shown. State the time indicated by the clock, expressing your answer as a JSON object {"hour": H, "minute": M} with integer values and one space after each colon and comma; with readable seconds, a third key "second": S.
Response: {"hour": 8, "minute": 11}
